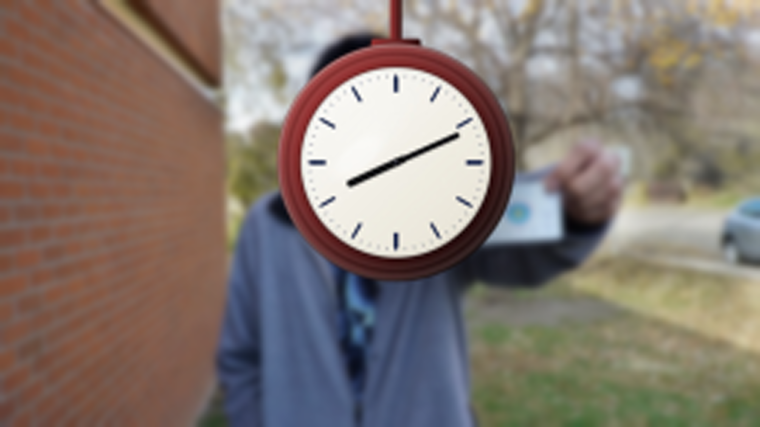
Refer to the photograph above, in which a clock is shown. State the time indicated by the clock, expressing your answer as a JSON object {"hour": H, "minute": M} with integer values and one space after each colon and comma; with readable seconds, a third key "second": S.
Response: {"hour": 8, "minute": 11}
